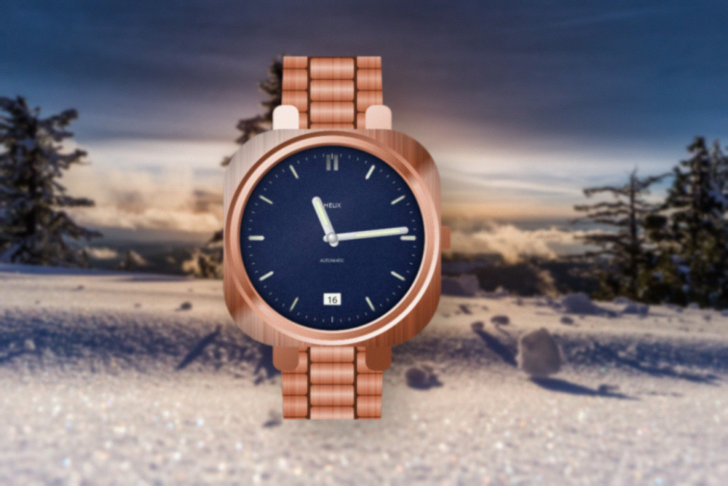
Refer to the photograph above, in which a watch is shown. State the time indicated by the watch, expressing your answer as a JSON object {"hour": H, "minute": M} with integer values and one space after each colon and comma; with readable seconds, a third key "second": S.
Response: {"hour": 11, "minute": 14}
